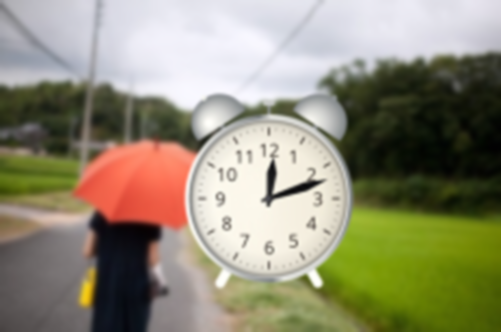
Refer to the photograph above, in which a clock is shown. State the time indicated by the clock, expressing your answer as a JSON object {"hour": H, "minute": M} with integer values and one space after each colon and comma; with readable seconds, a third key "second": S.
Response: {"hour": 12, "minute": 12}
